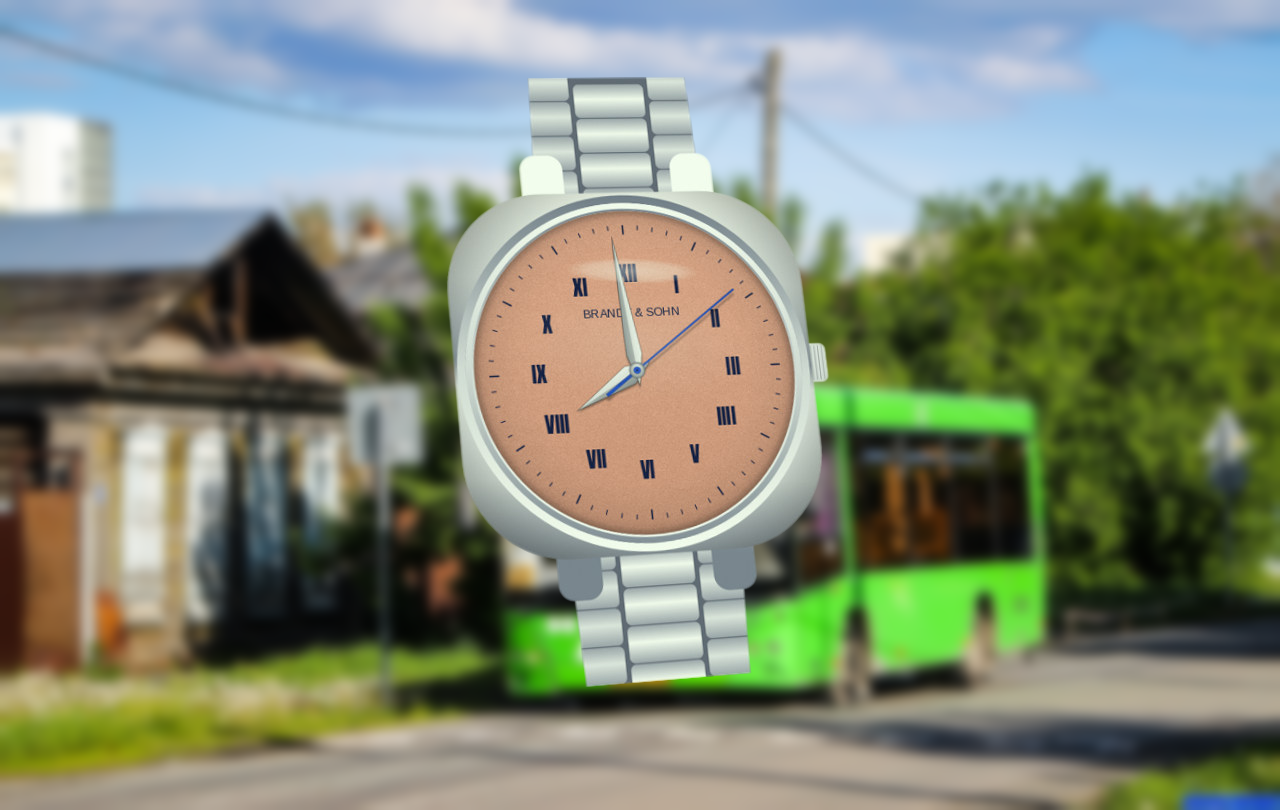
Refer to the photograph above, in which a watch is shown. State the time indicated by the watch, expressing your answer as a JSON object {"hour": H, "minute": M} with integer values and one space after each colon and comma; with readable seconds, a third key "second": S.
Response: {"hour": 7, "minute": 59, "second": 9}
